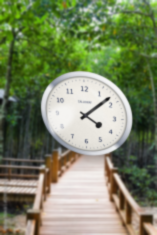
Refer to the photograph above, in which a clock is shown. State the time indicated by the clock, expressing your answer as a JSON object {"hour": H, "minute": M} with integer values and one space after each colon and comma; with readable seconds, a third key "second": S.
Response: {"hour": 4, "minute": 8}
